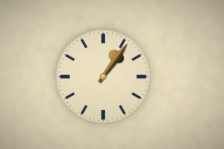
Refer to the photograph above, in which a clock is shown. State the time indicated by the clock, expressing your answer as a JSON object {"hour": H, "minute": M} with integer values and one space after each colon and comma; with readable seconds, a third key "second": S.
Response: {"hour": 1, "minute": 6}
